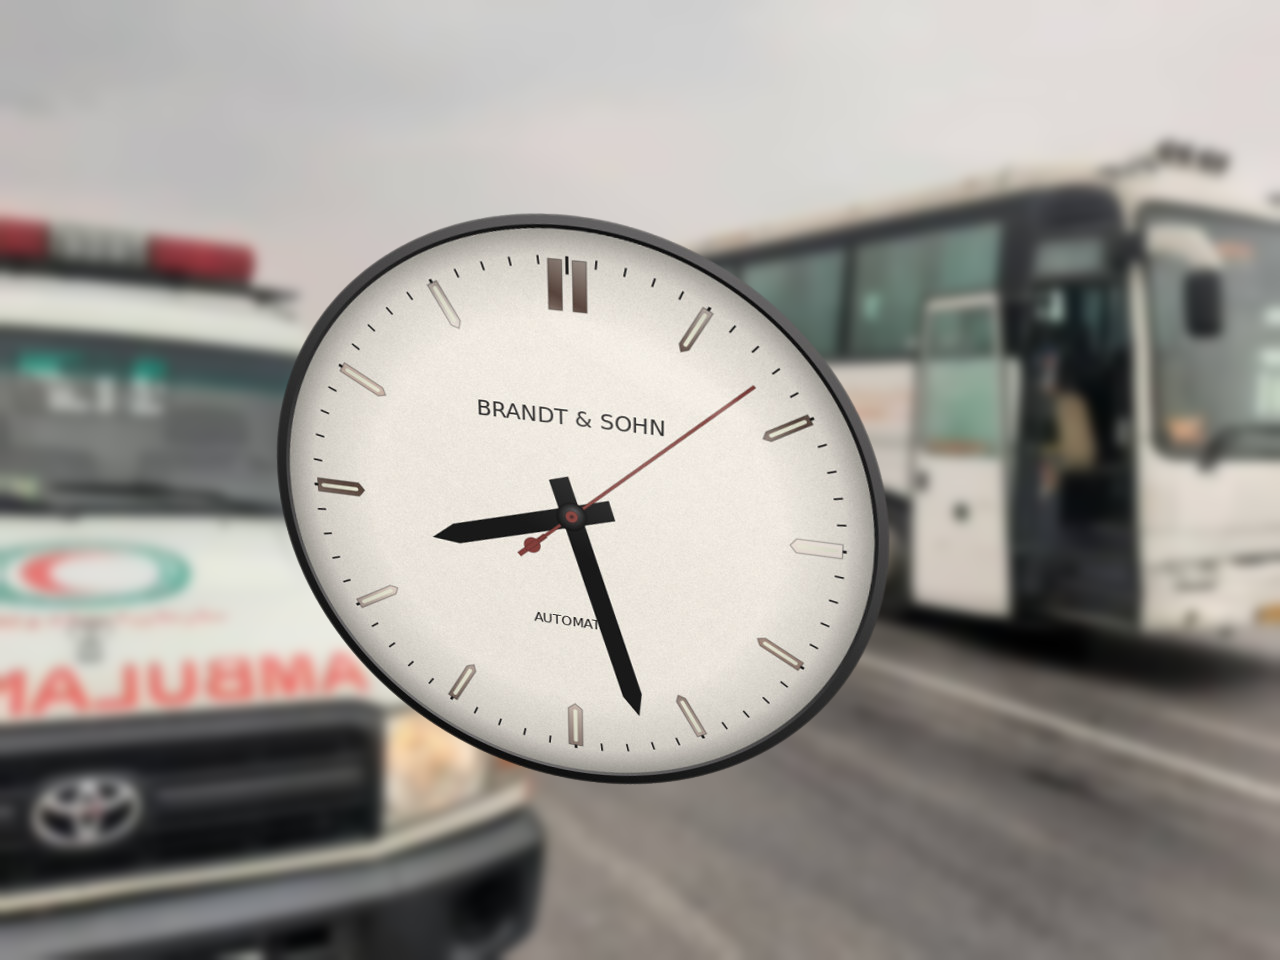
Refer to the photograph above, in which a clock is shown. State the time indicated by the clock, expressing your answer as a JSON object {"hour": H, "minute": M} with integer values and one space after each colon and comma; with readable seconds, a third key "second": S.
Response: {"hour": 8, "minute": 27, "second": 8}
